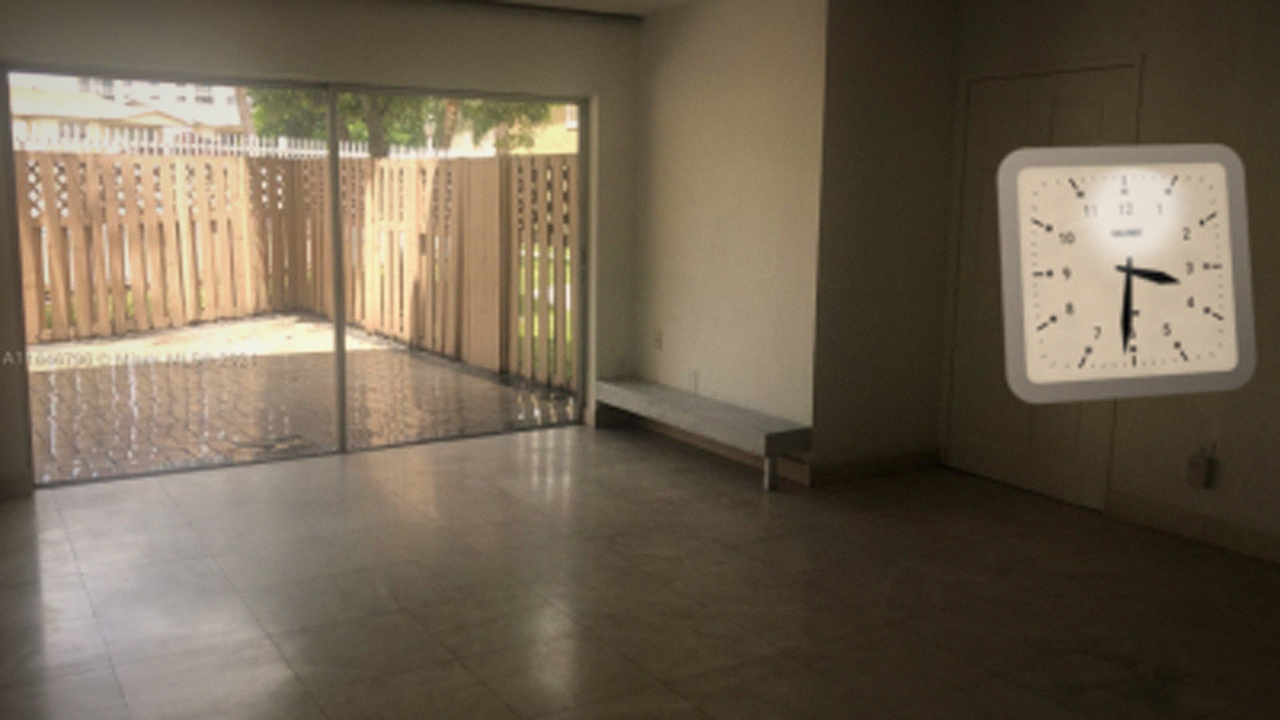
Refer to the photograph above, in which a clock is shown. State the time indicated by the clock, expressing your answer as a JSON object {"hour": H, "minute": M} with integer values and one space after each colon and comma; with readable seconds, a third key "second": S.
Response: {"hour": 3, "minute": 31}
